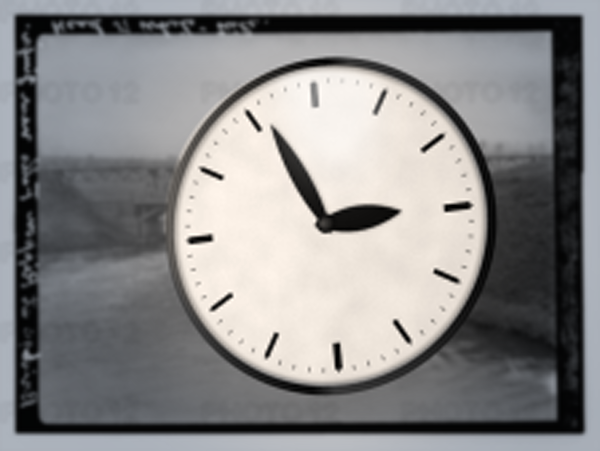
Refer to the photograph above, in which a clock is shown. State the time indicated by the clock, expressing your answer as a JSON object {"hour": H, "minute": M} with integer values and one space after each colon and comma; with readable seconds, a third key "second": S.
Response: {"hour": 2, "minute": 56}
